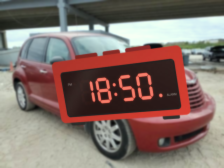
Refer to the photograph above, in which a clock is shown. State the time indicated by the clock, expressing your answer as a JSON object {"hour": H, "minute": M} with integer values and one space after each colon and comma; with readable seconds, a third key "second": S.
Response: {"hour": 18, "minute": 50}
